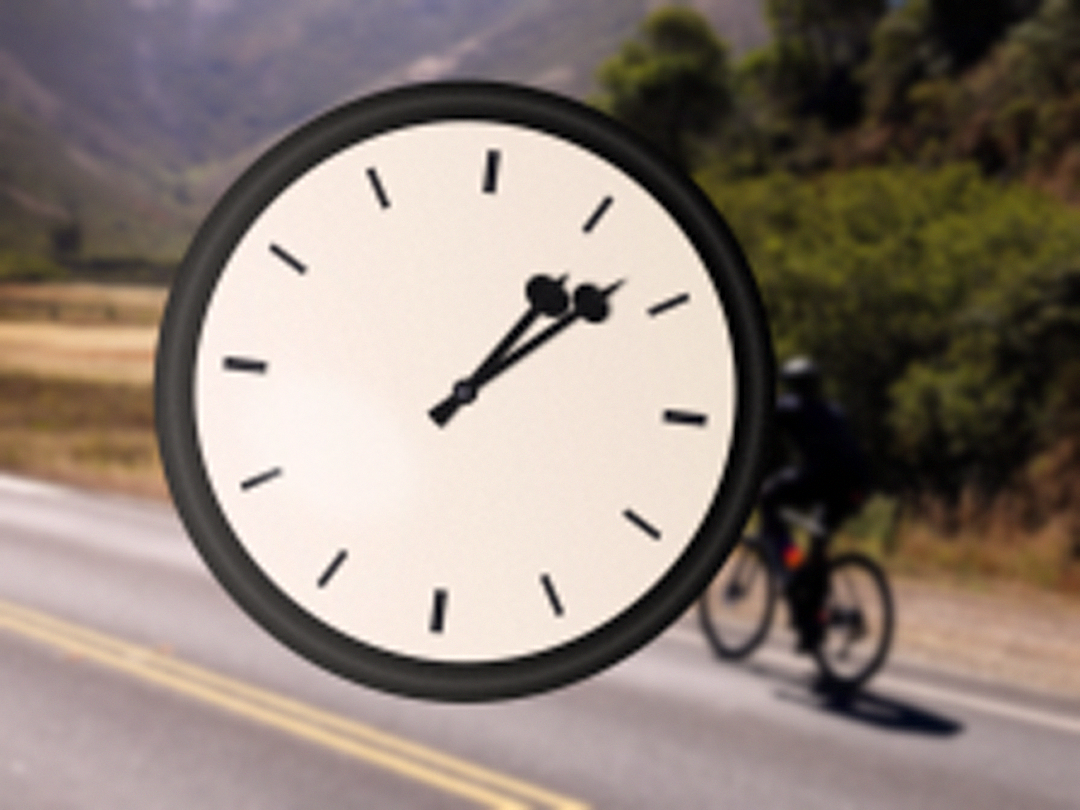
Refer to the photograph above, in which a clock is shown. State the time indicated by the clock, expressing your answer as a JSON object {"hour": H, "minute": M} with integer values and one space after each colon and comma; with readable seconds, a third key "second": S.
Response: {"hour": 1, "minute": 8}
